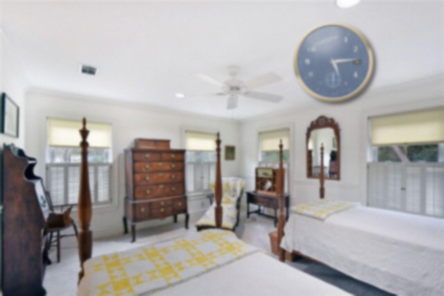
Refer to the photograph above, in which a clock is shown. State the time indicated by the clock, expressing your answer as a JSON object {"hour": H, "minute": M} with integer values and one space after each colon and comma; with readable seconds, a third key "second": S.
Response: {"hour": 5, "minute": 14}
